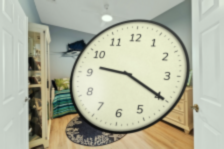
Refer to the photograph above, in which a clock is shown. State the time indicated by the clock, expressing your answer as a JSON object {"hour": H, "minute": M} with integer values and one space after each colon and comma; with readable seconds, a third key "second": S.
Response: {"hour": 9, "minute": 20}
